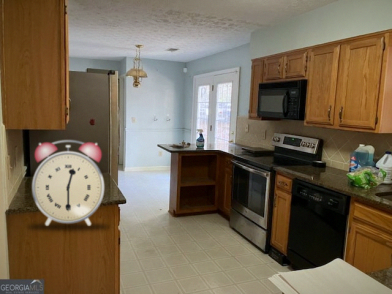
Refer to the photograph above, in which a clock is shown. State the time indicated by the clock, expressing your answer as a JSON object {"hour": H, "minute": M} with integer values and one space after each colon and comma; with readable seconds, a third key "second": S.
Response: {"hour": 12, "minute": 30}
